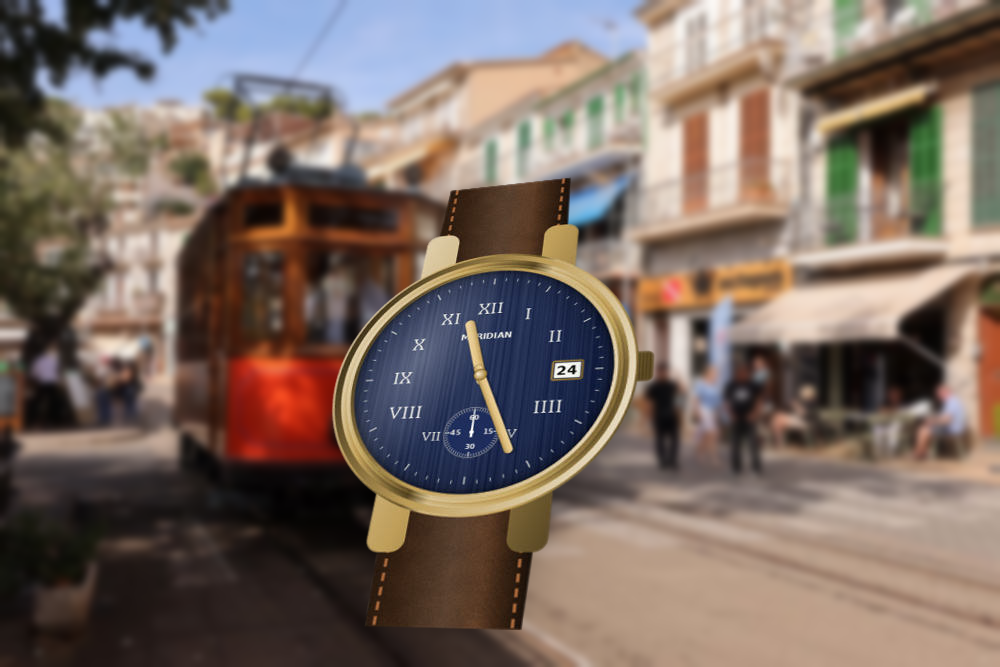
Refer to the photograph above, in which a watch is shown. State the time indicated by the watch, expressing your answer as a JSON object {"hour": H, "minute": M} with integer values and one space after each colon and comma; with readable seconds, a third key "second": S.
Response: {"hour": 11, "minute": 26}
